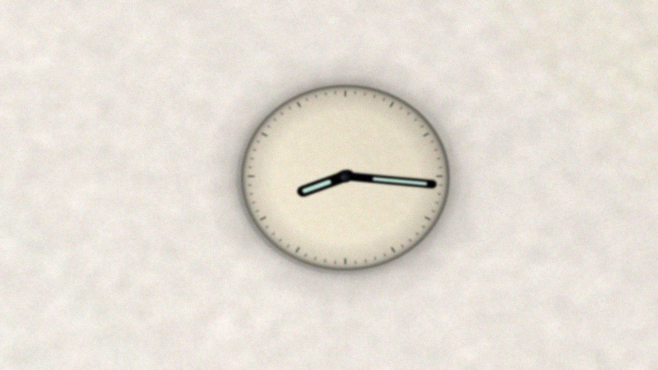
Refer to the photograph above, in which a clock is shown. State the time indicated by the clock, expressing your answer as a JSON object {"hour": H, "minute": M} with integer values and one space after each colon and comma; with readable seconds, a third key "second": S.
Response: {"hour": 8, "minute": 16}
